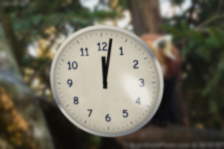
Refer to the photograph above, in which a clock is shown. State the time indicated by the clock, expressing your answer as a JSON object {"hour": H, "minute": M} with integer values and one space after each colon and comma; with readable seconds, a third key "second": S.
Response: {"hour": 12, "minute": 2}
